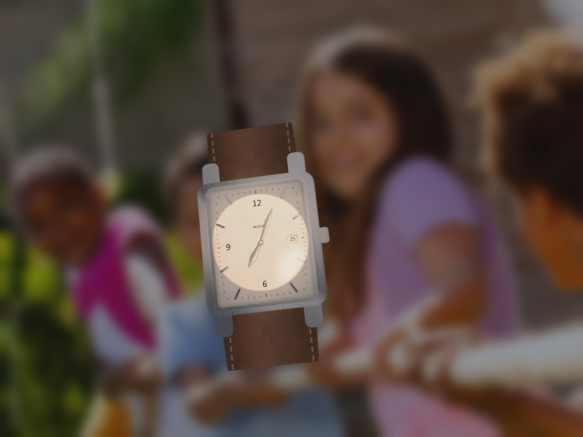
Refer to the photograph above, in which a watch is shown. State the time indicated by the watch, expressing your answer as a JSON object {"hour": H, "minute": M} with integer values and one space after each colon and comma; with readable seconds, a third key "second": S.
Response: {"hour": 7, "minute": 4}
